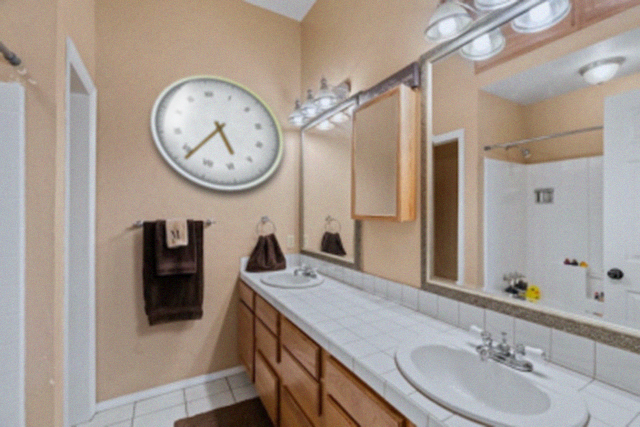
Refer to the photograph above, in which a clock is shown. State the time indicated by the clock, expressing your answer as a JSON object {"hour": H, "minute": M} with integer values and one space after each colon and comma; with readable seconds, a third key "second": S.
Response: {"hour": 5, "minute": 39}
